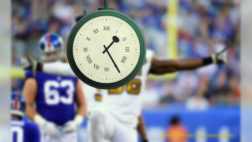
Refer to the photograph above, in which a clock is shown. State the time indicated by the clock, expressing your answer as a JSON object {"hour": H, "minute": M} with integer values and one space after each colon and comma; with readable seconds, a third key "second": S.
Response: {"hour": 1, "minute": 25}
